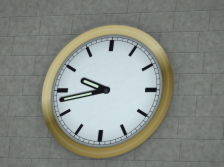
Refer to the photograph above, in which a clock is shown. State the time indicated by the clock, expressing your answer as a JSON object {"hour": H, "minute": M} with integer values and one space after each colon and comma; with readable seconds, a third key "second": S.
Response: {"hour": 9, "minute": 43}
